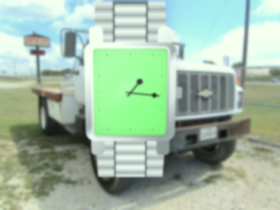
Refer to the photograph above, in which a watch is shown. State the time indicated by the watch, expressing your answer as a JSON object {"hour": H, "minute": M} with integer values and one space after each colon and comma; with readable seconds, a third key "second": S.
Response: {"hour": 1, "minute": 16}
